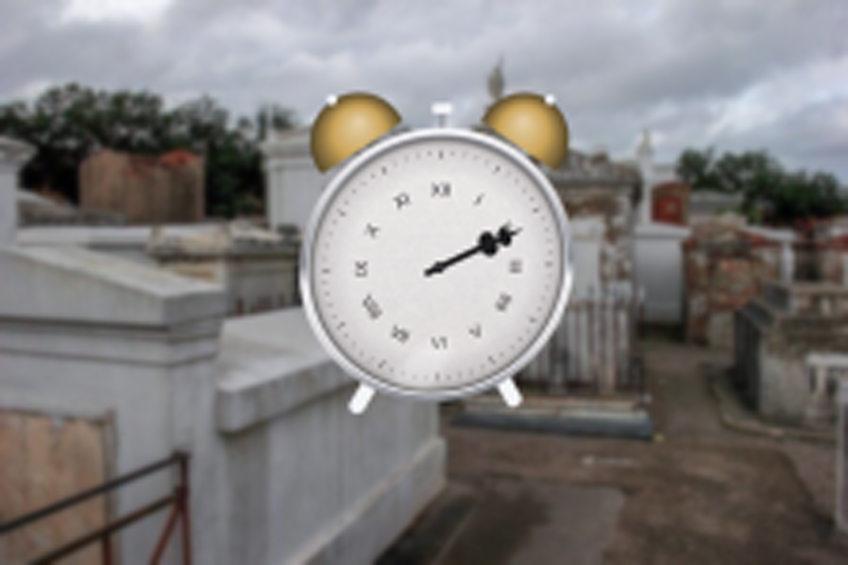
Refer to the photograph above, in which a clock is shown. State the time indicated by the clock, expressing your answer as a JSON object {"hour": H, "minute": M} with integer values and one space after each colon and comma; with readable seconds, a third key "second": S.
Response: {"hour": 2, "minute": 11}
